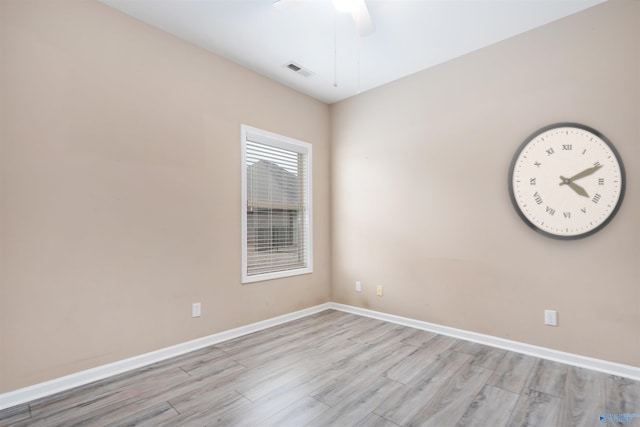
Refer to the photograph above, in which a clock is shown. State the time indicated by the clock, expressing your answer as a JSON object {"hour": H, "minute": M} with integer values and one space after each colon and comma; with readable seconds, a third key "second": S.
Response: {"hour": 4, "minute": 11}
